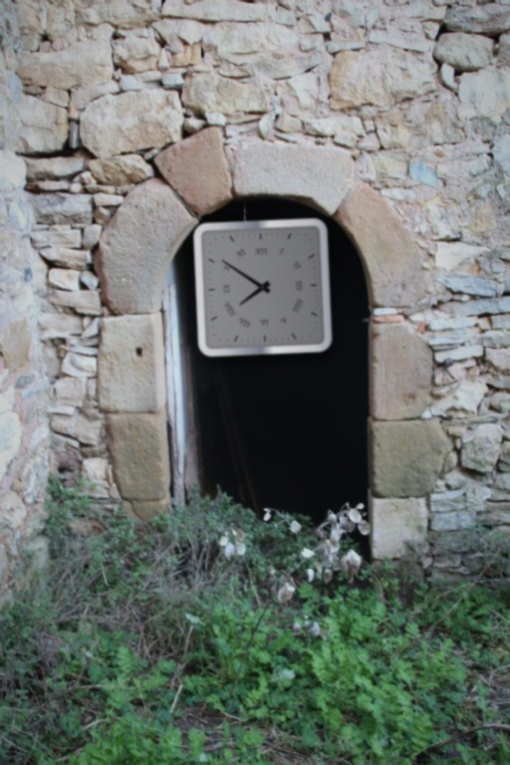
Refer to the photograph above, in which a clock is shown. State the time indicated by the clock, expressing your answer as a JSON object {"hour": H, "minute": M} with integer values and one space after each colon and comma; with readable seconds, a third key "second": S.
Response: {"hour": 7, "minute": 51}
